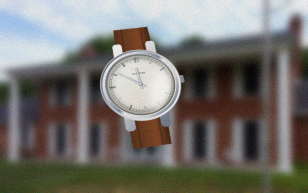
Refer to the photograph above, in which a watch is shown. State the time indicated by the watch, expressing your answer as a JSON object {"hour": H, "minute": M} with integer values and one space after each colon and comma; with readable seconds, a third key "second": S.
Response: {"hour": 11, "minute": 51}
